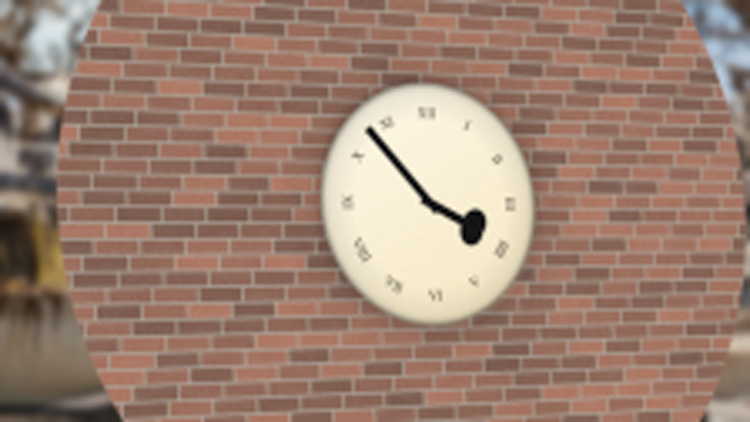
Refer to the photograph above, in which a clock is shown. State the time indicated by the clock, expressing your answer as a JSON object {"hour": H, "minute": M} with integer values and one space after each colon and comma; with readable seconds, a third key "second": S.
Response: {"hour": 3, "minute": 53}
